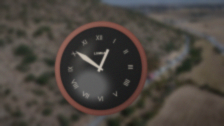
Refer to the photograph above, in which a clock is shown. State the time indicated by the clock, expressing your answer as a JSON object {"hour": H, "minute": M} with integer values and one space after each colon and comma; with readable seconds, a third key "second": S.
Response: {"hour": 12, "minute": 51}
